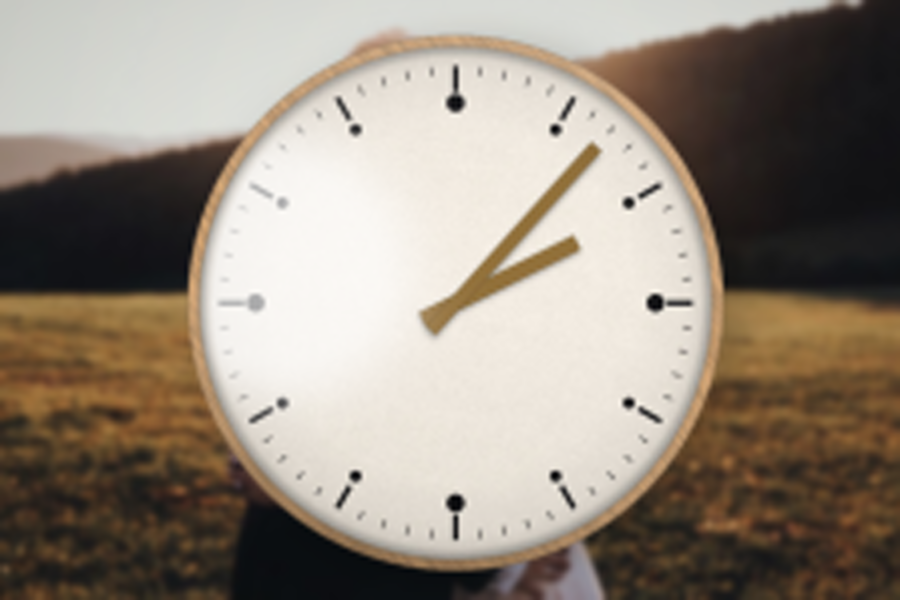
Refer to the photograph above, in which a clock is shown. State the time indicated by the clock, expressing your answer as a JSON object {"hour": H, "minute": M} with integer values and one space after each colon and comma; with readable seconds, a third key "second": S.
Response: {"hour": 2, "minute": 7}
